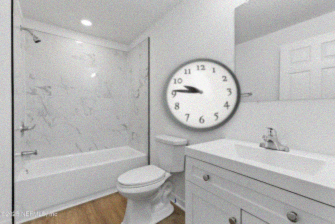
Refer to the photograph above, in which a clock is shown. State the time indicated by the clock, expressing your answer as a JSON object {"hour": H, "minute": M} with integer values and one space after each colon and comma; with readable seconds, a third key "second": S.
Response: {"hour": 9, "minute": 46}
